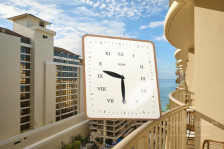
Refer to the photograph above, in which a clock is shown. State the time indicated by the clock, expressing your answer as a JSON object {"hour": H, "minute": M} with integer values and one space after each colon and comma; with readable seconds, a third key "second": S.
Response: {"hour": 9, "minute": 30}
